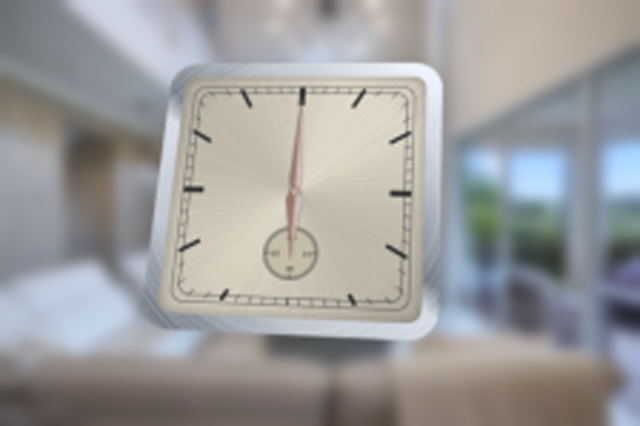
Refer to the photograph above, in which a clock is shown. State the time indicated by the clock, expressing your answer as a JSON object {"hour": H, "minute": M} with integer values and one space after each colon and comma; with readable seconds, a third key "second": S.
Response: {"hour": 6, "minute": 0}
